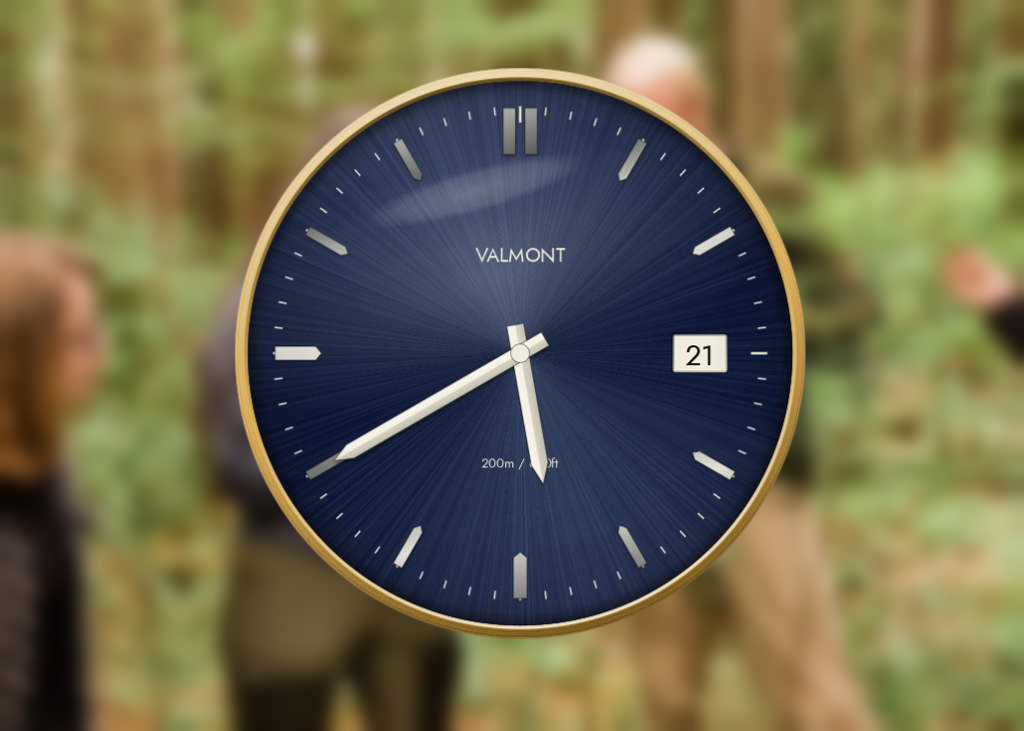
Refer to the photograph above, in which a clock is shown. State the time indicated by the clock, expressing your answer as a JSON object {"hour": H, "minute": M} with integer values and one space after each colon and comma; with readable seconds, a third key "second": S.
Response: {"hour": 5, "minute": 40}
